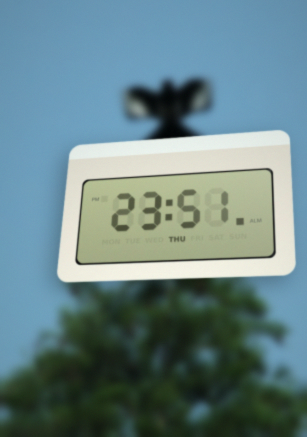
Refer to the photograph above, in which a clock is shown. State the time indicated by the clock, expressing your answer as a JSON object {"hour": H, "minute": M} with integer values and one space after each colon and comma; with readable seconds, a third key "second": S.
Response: {"hour": 23, "minute": 51}
